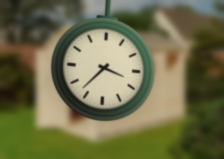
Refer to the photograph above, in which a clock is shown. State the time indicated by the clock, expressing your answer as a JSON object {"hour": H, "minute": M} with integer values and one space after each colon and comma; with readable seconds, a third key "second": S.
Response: {"hour": 3, "minute": 37}
